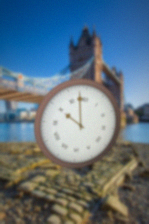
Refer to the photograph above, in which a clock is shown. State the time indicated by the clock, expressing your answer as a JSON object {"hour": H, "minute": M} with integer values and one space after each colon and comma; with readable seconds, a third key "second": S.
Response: {"hour": 9, "minute": 58}
